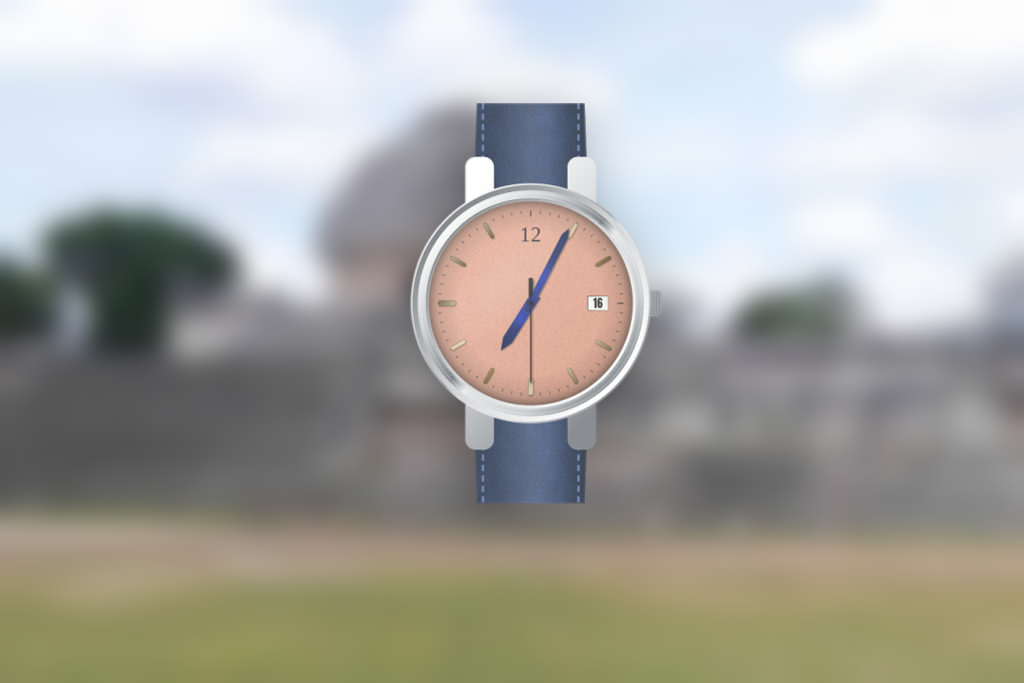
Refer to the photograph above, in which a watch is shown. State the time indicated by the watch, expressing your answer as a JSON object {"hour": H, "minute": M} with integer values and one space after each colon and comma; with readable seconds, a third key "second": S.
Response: {"hour": 7, "minute": 4, "second": 30}
